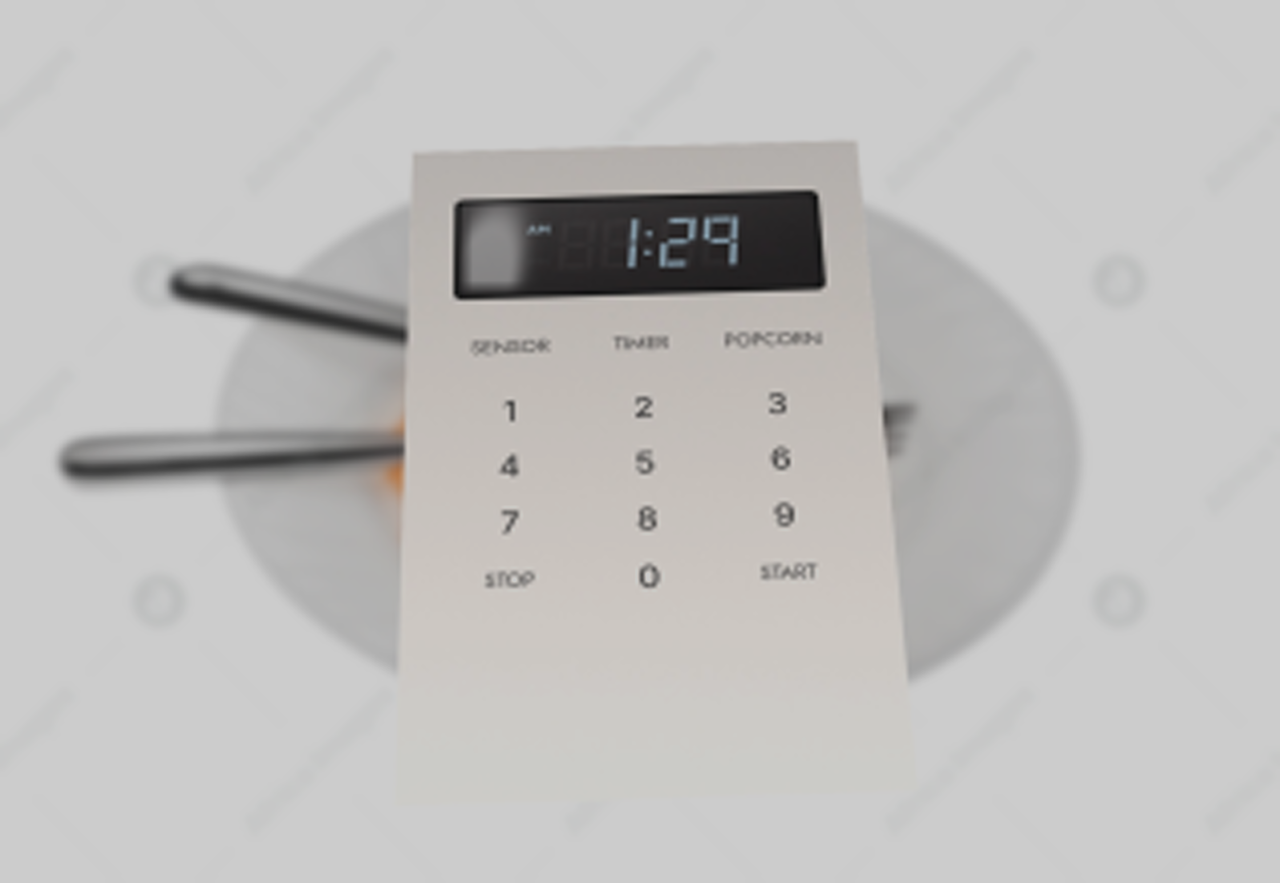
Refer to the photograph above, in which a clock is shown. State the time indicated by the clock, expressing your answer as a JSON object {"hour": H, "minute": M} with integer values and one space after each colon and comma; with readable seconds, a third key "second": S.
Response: {"hour": 1, "minute": 29}
